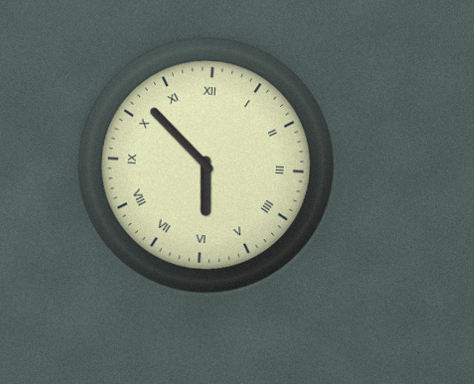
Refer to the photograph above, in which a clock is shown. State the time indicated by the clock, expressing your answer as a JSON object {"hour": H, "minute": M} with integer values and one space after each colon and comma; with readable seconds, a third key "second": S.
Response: {"hour": 5, "minute": 52}
